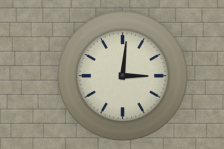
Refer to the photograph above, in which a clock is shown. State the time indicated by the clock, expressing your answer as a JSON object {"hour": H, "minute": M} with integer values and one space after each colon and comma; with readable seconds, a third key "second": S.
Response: {"hour": 3, "minute": 1}
